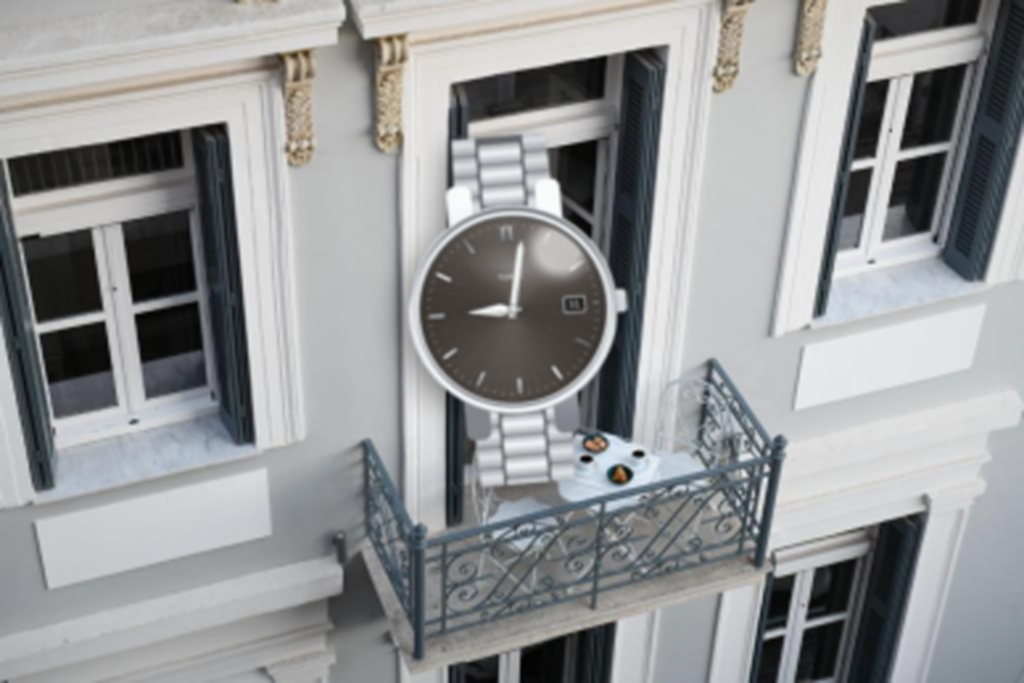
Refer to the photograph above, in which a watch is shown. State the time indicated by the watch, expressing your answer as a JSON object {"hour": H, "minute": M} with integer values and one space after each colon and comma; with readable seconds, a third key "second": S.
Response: {"hour": 9, "minute": 2}
